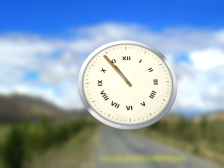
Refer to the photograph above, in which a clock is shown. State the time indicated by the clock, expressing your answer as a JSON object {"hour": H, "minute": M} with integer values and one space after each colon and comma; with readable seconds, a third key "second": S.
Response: {"hour": 10, "minute": 54}
